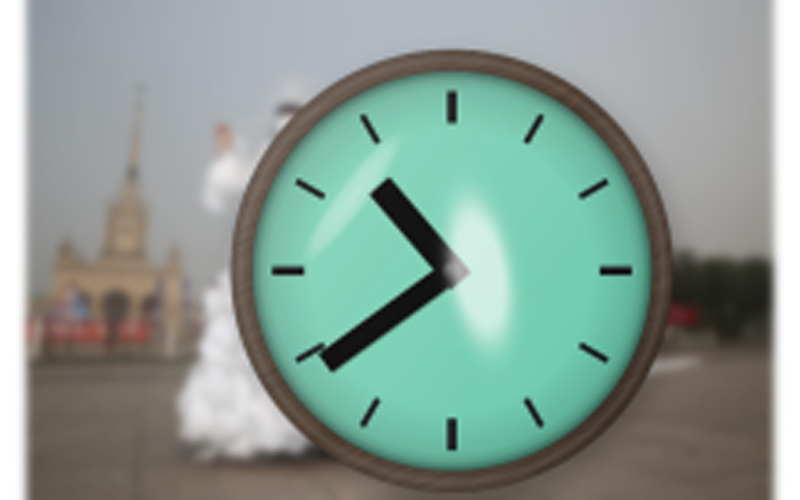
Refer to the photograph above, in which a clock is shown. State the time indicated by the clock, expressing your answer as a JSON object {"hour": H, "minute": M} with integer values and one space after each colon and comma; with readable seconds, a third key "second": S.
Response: {"hour": 10, "minute": 39}
